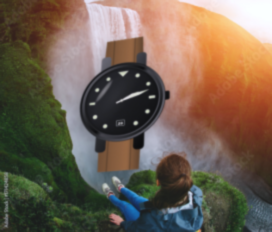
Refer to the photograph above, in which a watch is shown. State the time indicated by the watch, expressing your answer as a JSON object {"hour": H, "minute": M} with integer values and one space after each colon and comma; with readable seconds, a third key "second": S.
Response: {"hour": 2, "minute": 12}
